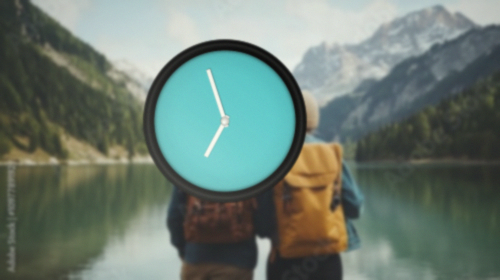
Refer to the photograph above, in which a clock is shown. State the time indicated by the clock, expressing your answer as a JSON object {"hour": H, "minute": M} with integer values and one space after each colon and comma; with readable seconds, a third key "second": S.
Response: {"hour": 6, "minute": 57}
